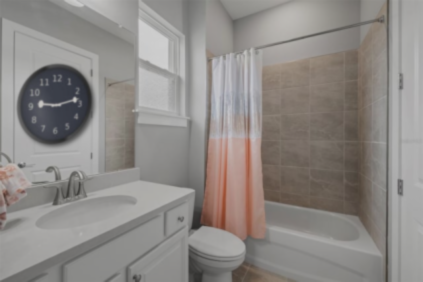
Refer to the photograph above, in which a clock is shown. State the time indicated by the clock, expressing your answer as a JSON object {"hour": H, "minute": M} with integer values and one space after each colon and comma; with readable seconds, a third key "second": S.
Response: {"hour": 9, "minute": 13}
